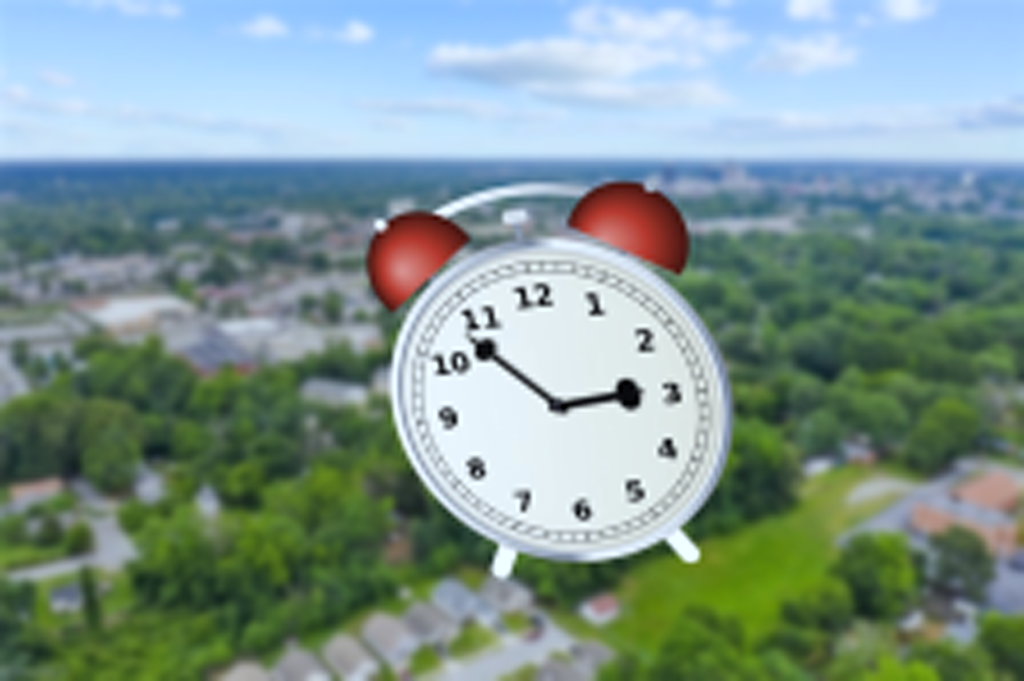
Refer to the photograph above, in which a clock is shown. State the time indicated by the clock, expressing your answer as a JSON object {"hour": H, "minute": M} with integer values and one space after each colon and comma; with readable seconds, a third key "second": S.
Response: {"hour": 2, "minute": 53}
